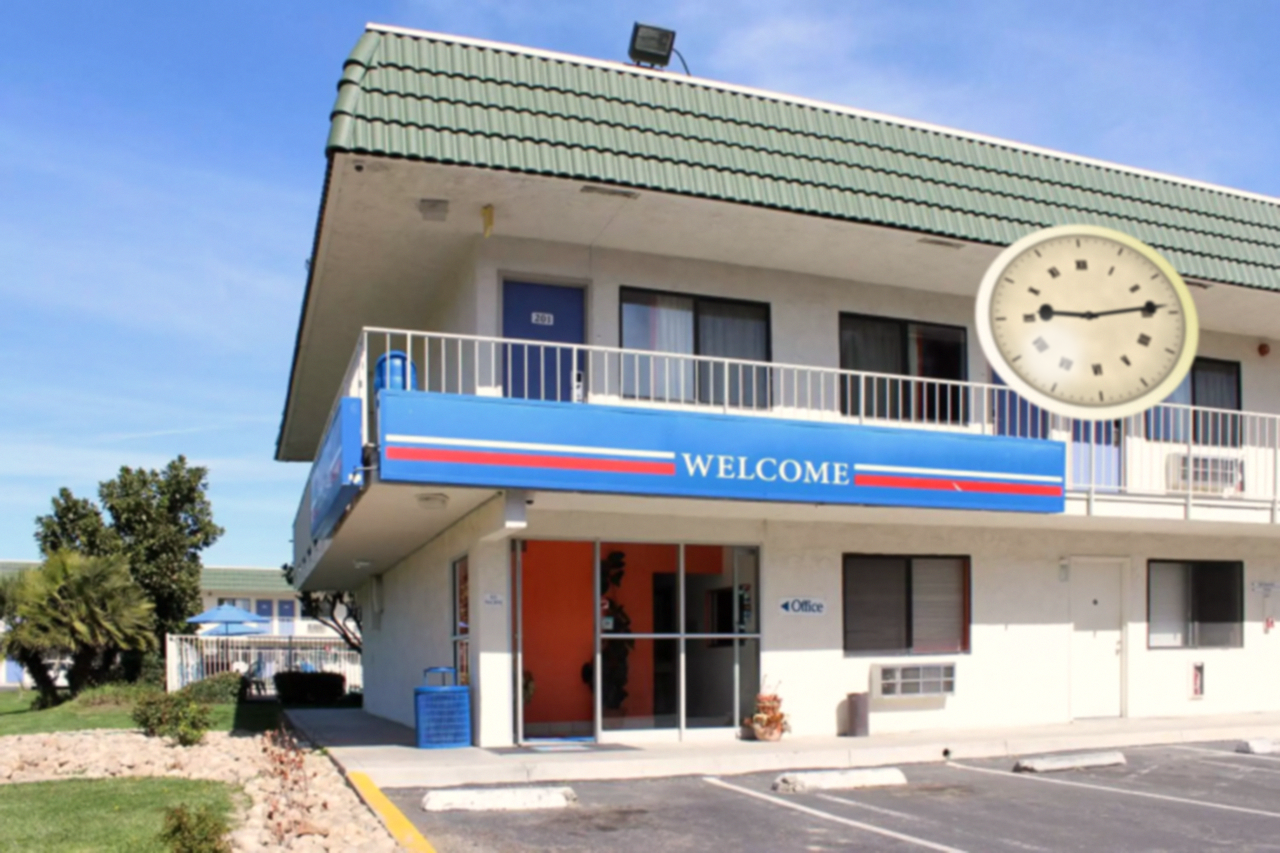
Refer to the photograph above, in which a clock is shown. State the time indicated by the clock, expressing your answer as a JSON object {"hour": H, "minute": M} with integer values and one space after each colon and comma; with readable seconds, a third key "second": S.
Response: {"hour": 9, "minute": 14}
